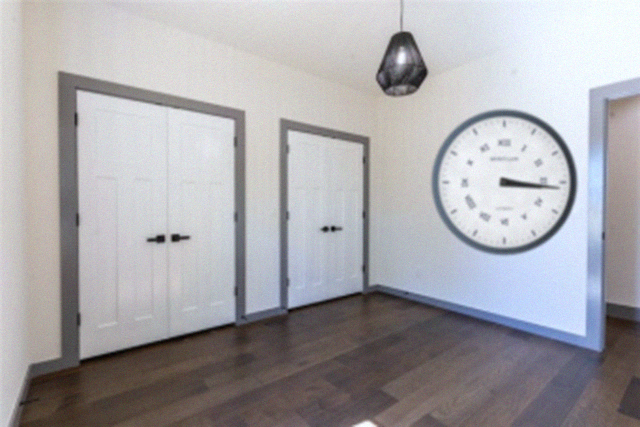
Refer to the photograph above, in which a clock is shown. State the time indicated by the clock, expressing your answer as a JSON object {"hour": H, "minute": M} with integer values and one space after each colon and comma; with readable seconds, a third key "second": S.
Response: {"hour": 3, "minute": 16}
